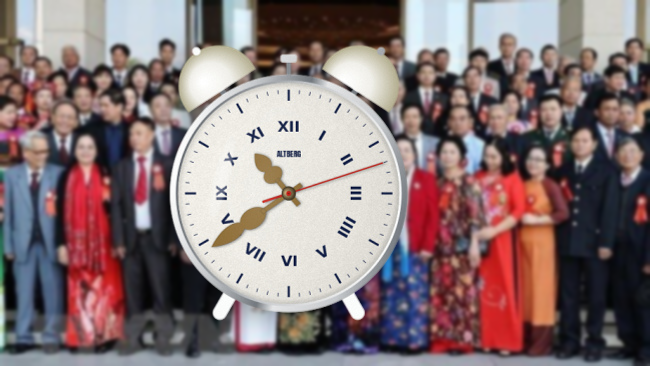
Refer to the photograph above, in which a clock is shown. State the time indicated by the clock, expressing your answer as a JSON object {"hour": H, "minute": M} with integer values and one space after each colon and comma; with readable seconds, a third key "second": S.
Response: {"hour": 10, "minute": 39, "second": 12}
